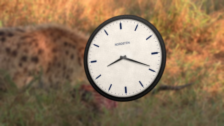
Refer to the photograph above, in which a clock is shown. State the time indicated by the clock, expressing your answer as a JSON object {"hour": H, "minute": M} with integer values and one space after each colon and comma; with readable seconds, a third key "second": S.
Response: {"hour": 8, "minute": 19}
